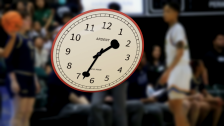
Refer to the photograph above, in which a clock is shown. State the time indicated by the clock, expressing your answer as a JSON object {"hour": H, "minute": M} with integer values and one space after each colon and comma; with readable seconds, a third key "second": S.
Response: {"hour": 1, "minute": 33}
